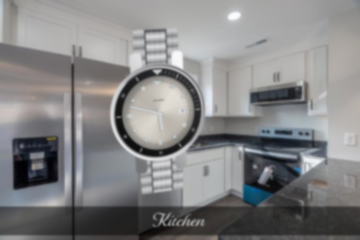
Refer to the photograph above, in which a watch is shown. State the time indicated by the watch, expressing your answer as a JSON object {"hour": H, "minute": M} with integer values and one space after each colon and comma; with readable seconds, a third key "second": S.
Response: {"hour": 5, "minute": 48}
